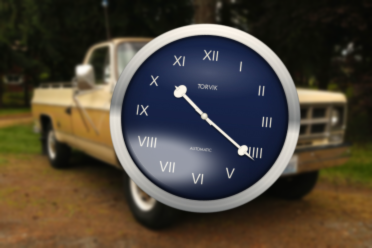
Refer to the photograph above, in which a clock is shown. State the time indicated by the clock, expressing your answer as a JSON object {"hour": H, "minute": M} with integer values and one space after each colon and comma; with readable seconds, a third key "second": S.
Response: {"hour": 10, "minute": 21}
